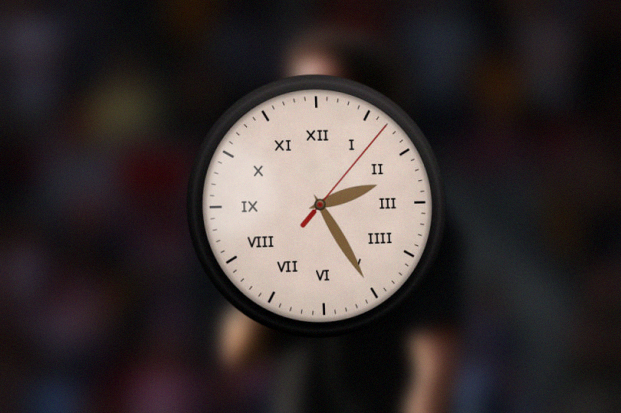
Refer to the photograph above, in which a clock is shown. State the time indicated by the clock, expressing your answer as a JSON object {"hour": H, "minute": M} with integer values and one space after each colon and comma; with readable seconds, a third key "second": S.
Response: {"hour": 2, "minute": 25, "second": 7}
